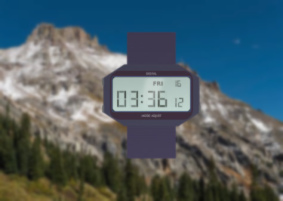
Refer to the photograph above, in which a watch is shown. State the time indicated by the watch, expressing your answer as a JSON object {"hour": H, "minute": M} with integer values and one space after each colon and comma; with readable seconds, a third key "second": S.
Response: {"hour": 3, "minute": 36, "second": 12}
